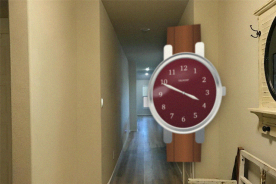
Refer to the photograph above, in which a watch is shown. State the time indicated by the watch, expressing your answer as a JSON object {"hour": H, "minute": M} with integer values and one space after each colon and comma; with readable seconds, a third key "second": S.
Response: {"hour": 3, "minute": 49}
